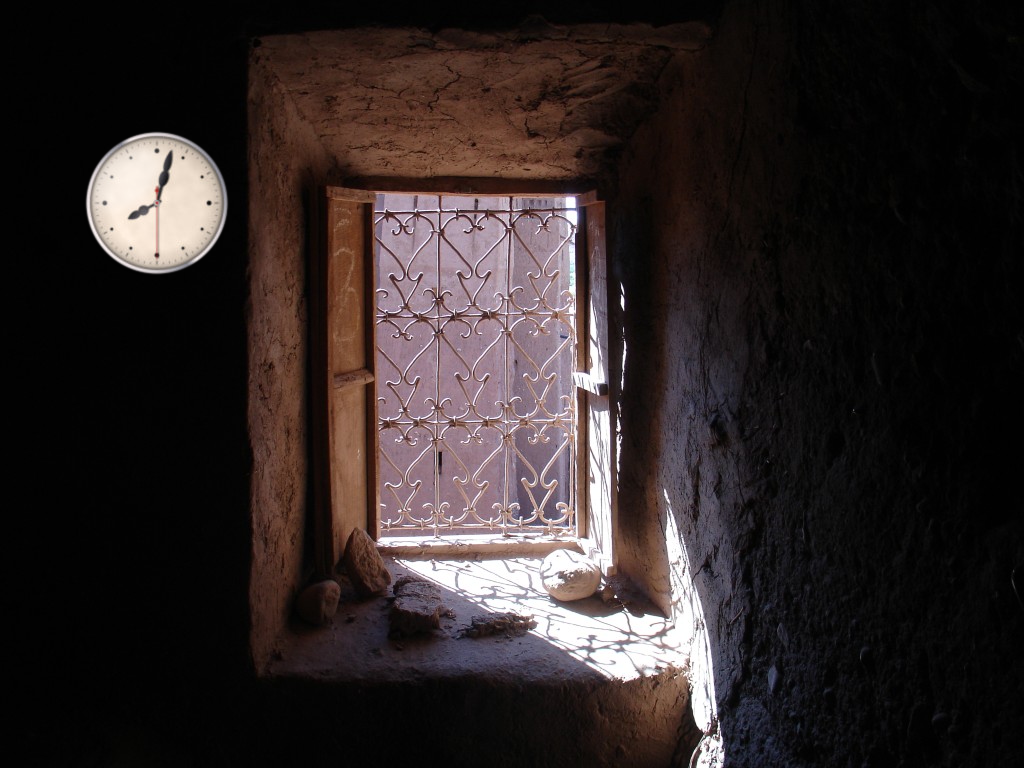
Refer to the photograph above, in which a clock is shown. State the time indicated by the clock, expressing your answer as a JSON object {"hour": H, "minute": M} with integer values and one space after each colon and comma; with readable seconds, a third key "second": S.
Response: {"hour": 8, "minute": 2, "second": 30}
